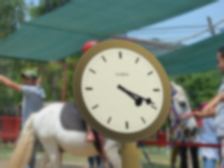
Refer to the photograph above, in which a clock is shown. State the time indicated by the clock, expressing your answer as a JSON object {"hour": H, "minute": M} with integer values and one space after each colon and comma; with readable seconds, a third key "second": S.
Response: {"hour": 4, "minute": 19}
